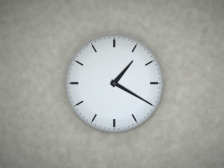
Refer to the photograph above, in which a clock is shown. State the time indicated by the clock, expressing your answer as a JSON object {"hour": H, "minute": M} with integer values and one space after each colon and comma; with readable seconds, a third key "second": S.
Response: {"hour": 1, "minute": 20}
